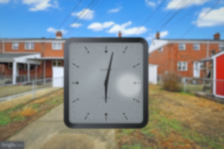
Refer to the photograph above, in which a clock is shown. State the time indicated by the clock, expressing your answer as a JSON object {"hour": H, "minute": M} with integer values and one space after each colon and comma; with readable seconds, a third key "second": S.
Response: {"hour": 6, "minute": 2}
